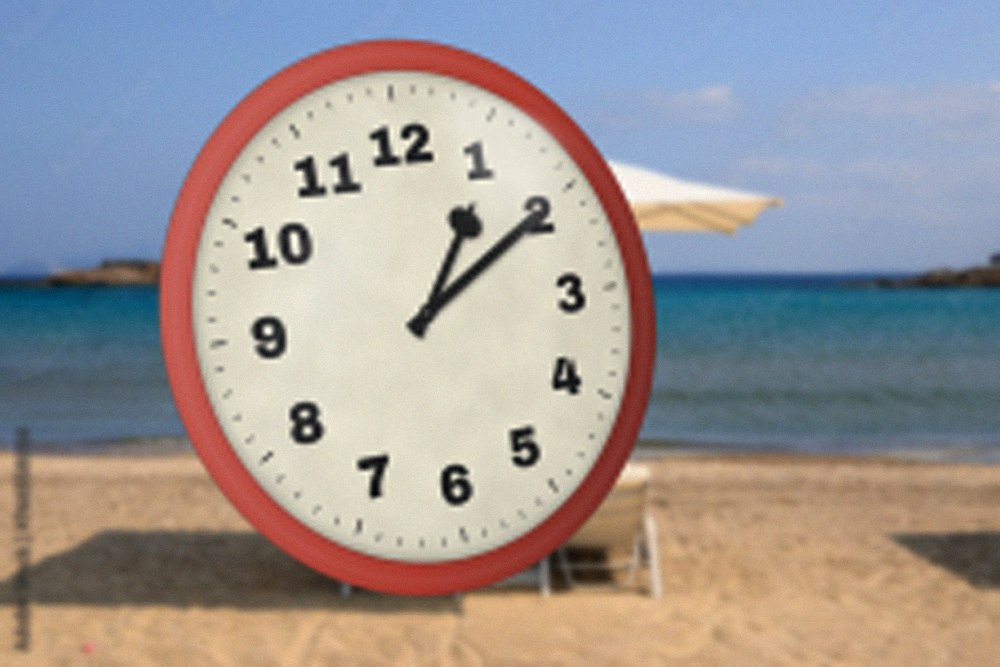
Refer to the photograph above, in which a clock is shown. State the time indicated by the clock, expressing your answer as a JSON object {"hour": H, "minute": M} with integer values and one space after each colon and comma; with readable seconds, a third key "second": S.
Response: {"hour": 1, "minute": 10}
